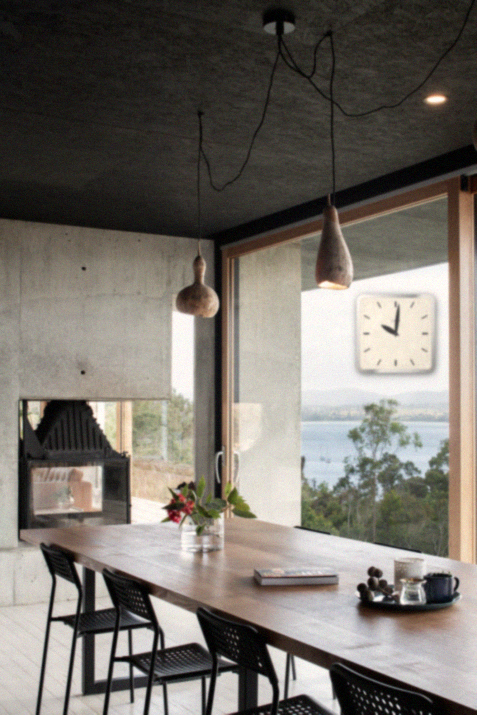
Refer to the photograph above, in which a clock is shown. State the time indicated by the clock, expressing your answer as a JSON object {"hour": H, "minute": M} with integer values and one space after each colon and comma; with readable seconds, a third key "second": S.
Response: {"hour": 10, "minute": 1}
